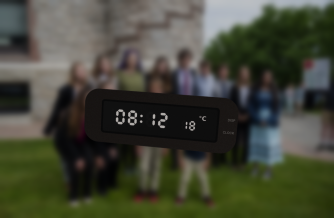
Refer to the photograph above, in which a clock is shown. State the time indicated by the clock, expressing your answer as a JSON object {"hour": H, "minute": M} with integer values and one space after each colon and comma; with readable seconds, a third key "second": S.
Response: {"hour": 8, "minute": 12}
